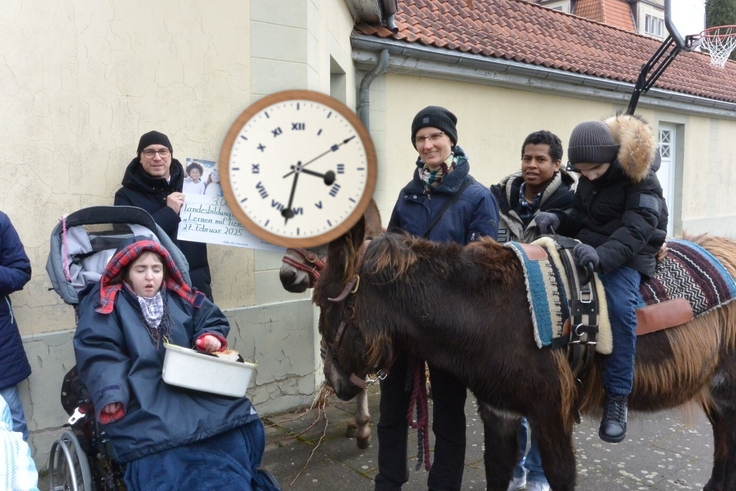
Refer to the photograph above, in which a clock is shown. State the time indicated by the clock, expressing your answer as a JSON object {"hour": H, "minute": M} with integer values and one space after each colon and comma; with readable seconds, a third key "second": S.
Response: {"hour": 3, "minute": 32, "second": 10}
